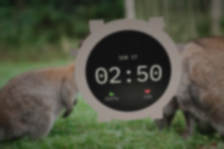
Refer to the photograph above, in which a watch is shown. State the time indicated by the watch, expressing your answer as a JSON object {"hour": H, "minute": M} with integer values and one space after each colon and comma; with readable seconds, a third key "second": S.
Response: {"hour": 2, "minute": 50}
